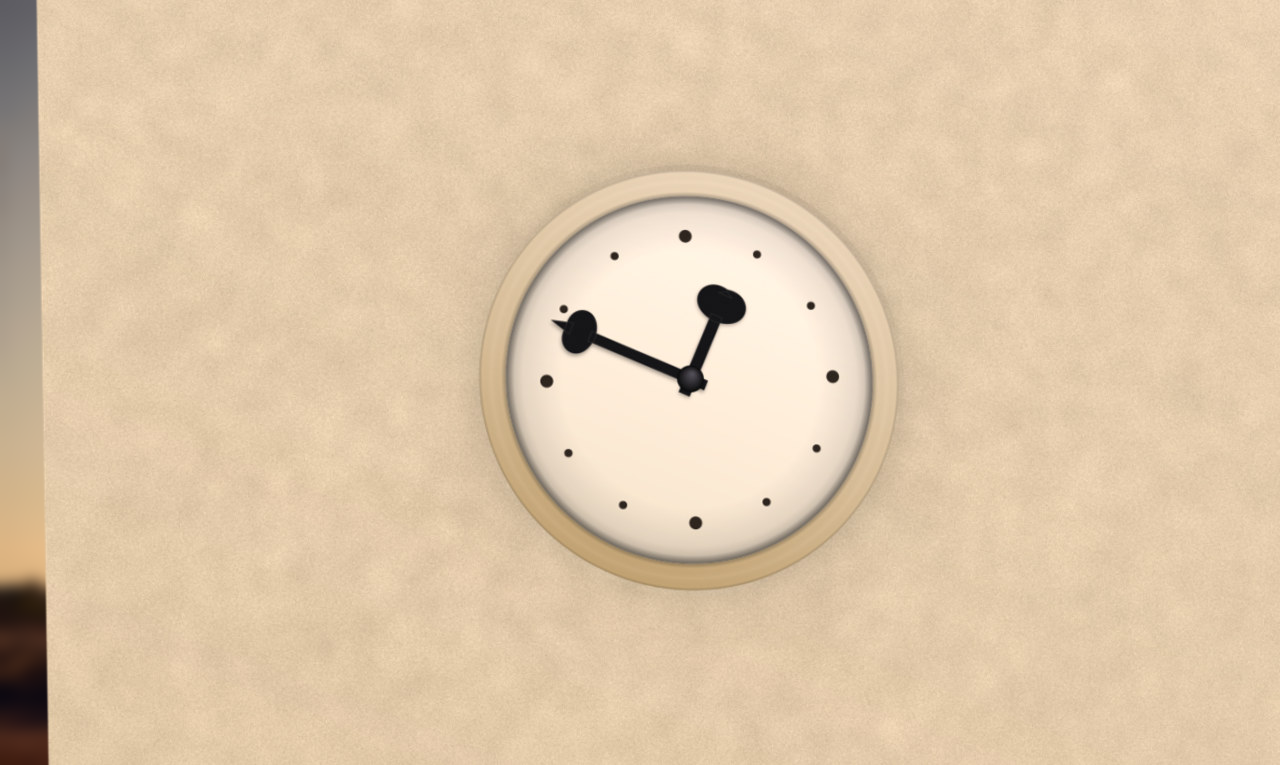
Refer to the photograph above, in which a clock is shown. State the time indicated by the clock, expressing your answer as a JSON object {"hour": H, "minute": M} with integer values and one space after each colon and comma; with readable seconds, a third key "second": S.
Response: {"hour": 12, "minute": 49}
